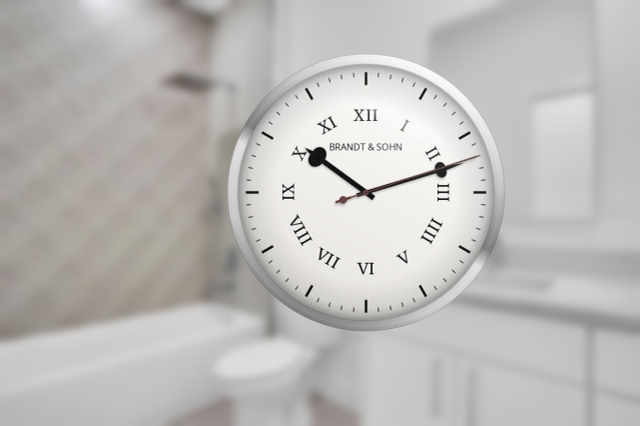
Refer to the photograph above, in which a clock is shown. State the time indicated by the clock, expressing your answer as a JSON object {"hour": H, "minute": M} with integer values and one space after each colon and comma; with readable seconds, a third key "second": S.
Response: {"hour": 10, "minute": 12, "second": 12}
